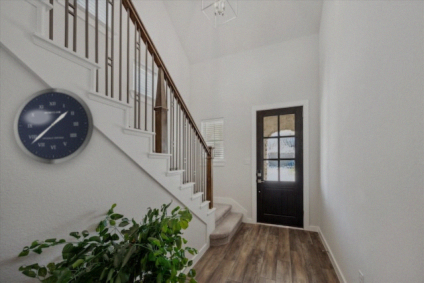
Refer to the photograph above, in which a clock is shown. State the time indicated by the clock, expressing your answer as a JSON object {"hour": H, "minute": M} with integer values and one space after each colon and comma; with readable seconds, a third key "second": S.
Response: {"hour": 1, "minute": 38}
